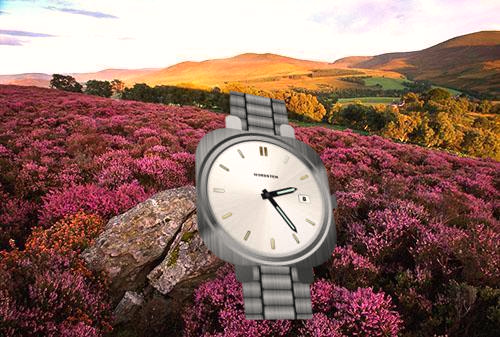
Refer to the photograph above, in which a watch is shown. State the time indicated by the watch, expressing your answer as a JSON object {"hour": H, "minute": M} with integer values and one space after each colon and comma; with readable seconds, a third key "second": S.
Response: {"hour": 2, "minute": 24}
